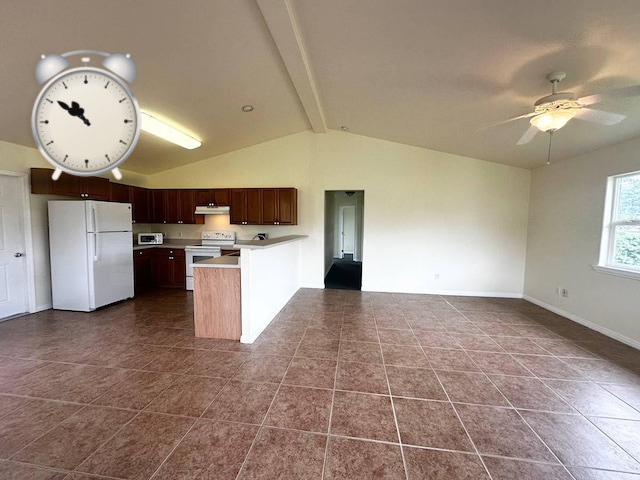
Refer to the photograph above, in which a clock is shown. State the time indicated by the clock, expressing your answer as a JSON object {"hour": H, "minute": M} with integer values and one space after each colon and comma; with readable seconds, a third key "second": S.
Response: {"hour": 10, "minute": 51}
